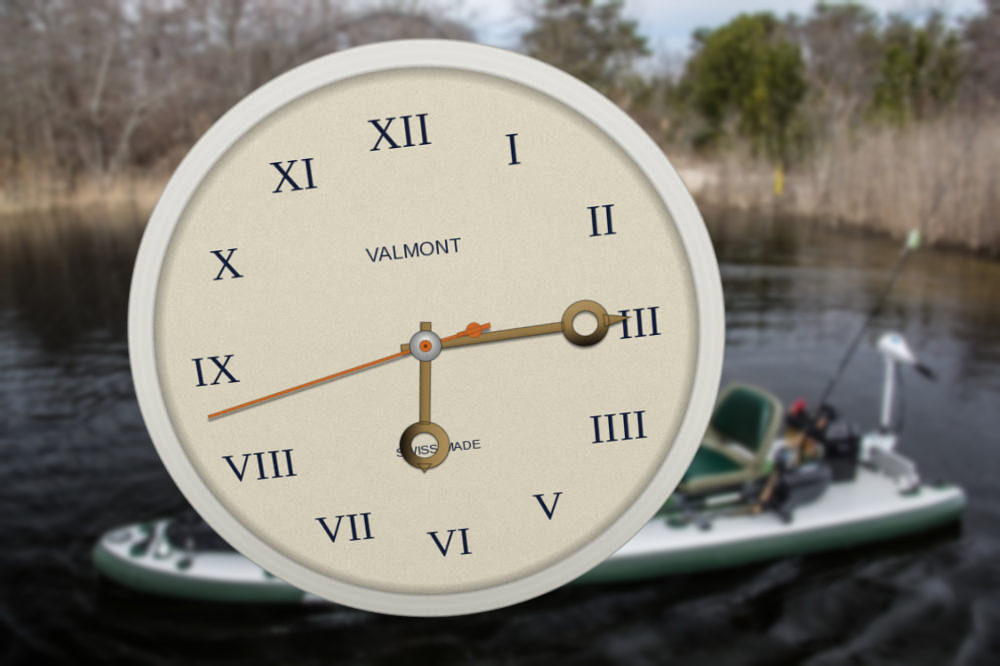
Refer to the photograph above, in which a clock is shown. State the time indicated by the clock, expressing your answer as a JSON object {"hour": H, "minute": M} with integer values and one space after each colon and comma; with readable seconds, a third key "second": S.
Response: {"hour": 6, "minute": 14, "second": 43}
